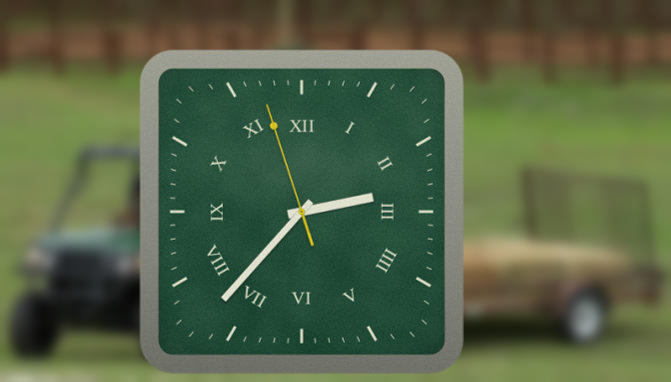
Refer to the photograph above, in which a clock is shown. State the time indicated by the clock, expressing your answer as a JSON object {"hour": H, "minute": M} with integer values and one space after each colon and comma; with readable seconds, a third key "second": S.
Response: {"hour": 2, "minute": 36, "second": 57}
